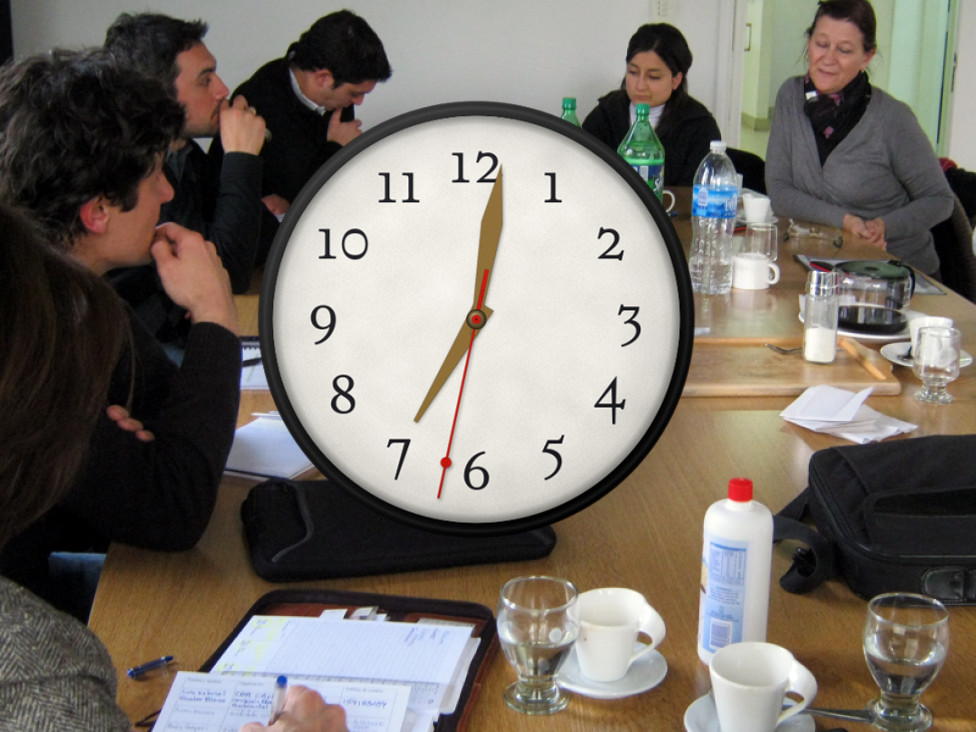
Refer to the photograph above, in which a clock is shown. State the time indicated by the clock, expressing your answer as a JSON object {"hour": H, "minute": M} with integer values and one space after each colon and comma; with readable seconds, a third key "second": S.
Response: {"hour": 7, "minute": 1, "second": 32}
